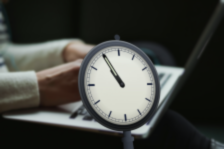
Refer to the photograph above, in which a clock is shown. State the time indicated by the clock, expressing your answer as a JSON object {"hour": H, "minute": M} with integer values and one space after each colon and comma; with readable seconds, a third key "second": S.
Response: {"hour": 10, "minute": 55}
